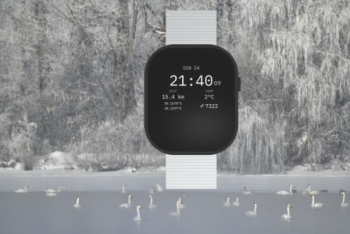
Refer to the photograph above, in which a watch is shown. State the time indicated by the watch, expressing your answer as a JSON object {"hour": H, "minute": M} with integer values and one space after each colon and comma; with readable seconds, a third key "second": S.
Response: {"hour": 21, "minute": 40}
